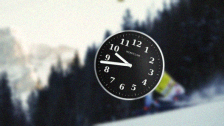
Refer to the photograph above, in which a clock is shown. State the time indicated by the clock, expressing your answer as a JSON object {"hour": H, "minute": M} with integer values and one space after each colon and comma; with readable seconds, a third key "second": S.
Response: {"hour": 9, "minute": 43}
